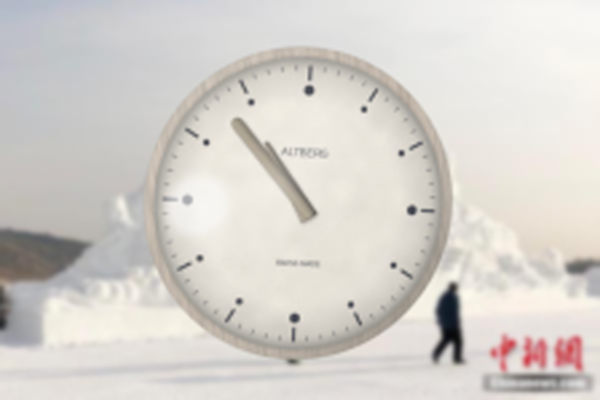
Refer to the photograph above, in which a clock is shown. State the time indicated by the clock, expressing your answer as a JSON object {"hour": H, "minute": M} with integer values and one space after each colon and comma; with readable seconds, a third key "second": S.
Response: {"hour": 10, "minute": 53}
